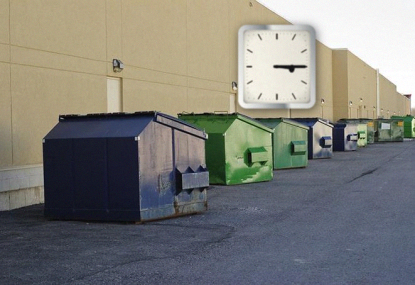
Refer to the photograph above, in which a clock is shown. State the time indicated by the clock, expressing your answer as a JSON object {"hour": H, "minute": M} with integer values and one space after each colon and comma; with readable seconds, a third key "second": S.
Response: {"hour": 3, "minute": 15}
